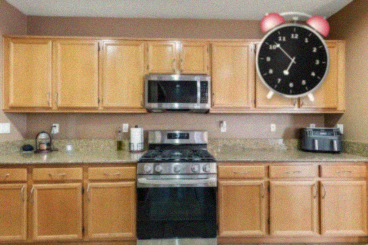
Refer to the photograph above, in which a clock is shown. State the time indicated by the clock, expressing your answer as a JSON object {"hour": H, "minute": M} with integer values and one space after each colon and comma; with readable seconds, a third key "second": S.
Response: {"hour": 6, "minute": 52}
